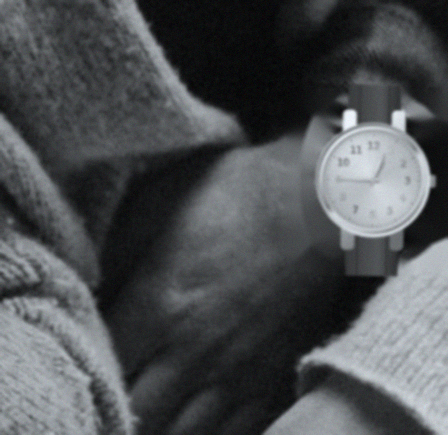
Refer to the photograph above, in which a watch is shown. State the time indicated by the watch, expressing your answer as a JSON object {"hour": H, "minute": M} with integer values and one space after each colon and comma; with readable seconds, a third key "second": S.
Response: {"hour": 12, "minute": 45}
